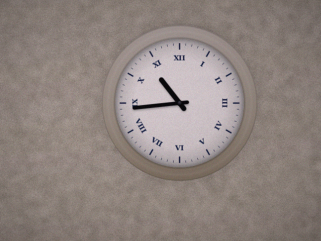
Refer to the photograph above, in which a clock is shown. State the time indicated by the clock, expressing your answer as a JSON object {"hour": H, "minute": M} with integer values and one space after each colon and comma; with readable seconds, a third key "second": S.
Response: {"hour": 10, "minute": 44}
